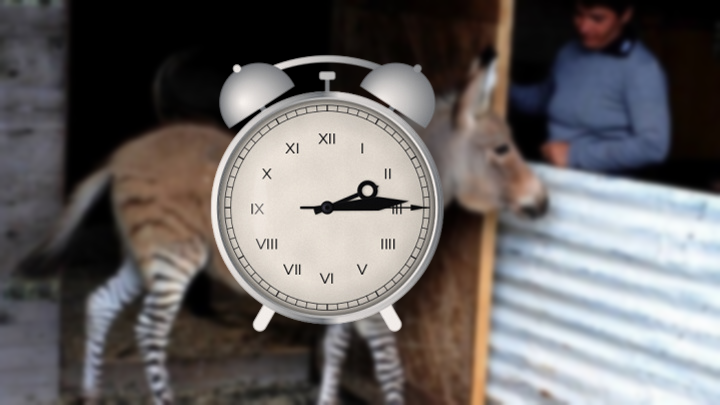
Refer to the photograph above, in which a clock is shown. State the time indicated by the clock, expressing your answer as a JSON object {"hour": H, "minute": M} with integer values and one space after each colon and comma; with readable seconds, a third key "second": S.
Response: {"hour": 2, "minute": 14, "second": 15}
